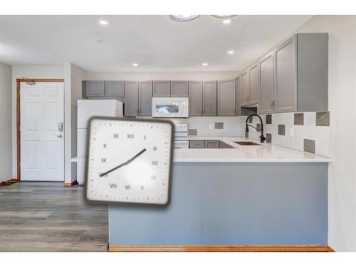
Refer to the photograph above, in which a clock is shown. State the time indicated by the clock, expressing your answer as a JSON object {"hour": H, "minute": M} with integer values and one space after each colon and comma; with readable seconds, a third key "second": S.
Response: {"hour": 1, "minute": 40}
